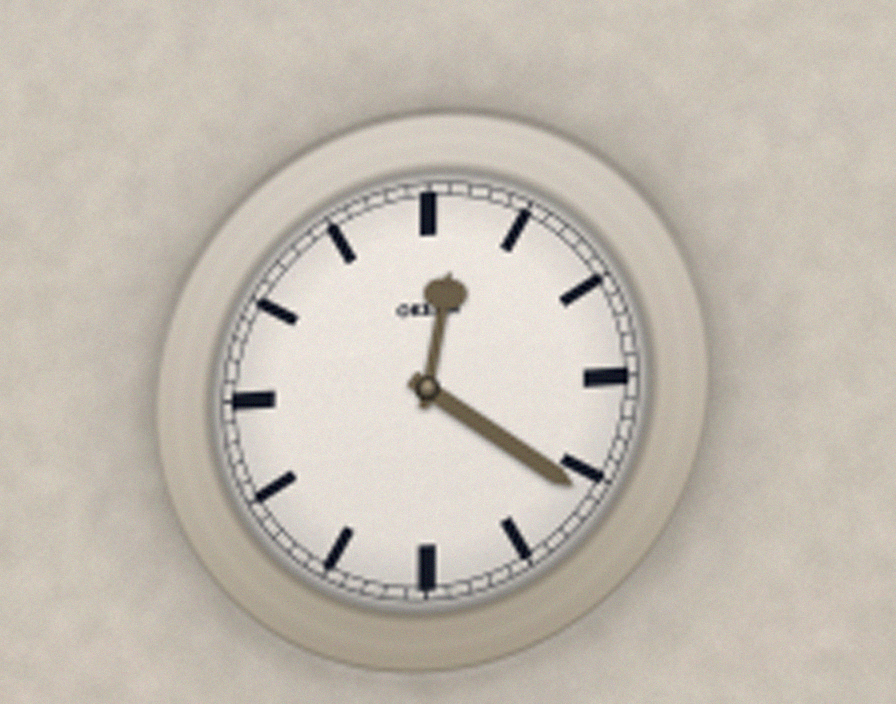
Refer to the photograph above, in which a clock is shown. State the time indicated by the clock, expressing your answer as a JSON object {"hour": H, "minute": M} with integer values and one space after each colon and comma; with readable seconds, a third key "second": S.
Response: {"hour": 12, "minute": 21}
